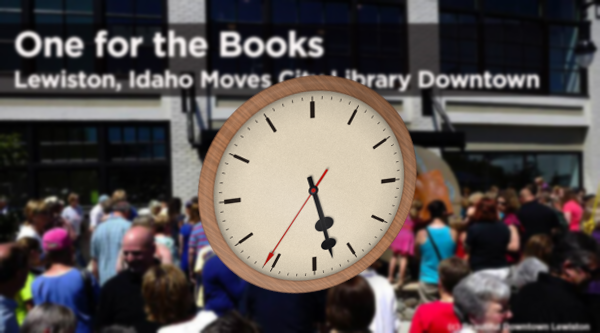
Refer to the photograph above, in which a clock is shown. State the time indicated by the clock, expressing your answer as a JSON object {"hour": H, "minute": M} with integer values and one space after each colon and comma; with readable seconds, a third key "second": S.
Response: {"hour": 5, "minute": 27, "second": 36}
